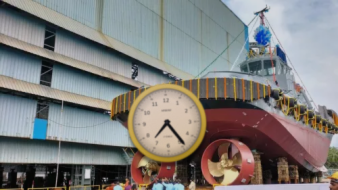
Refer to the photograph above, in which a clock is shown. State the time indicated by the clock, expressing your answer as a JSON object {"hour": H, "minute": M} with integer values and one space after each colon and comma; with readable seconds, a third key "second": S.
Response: {"hour": 7, "minute": 24}
